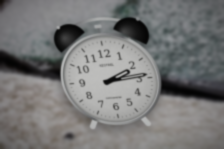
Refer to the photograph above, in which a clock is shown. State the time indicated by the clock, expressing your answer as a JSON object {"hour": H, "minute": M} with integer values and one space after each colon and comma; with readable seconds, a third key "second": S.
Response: {"hour": 2, "minute": 14}
